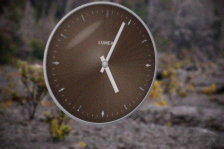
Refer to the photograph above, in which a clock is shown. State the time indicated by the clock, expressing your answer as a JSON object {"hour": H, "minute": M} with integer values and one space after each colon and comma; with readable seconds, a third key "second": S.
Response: {"hour": 5, "minute": 4}
